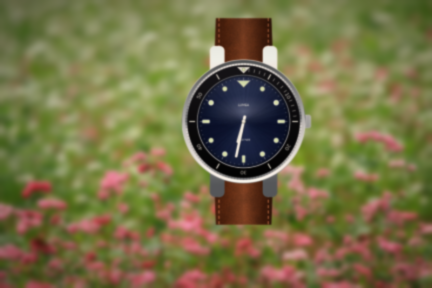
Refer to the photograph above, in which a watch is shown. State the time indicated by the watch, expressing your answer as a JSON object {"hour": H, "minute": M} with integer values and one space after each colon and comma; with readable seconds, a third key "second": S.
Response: {"hour": 6, "minute": 32}
